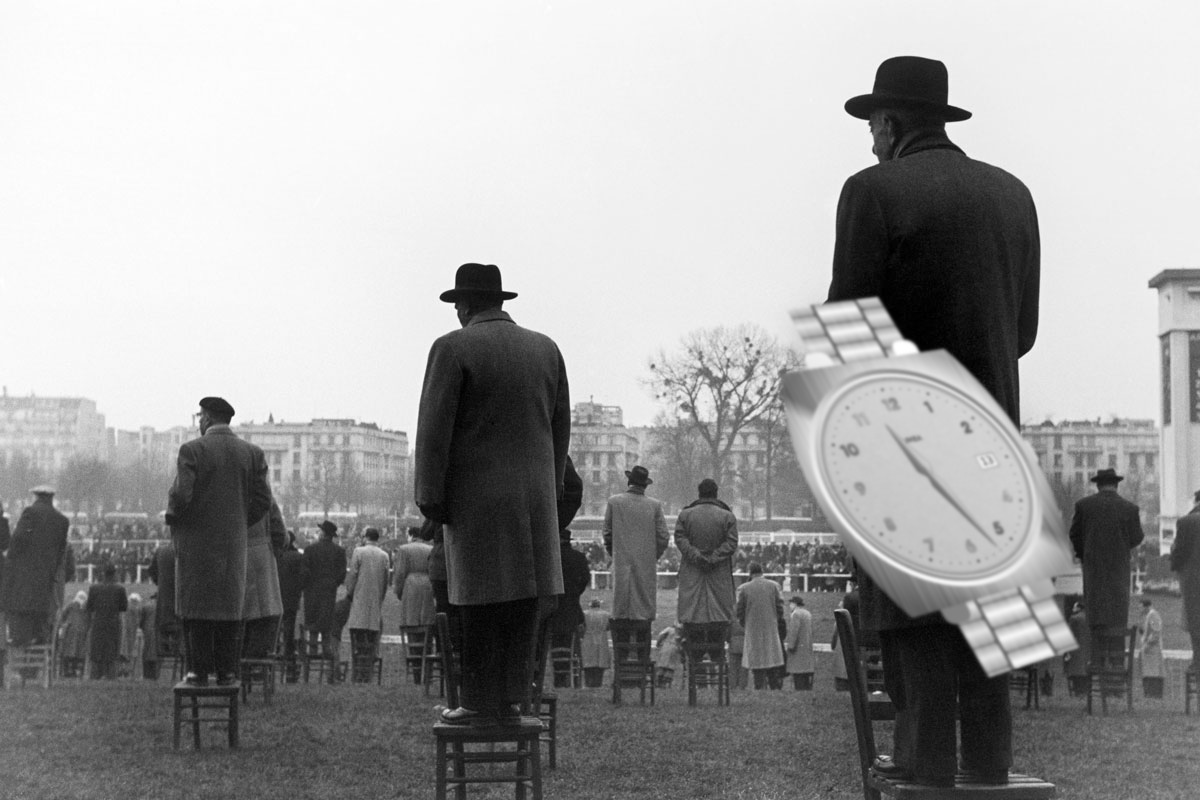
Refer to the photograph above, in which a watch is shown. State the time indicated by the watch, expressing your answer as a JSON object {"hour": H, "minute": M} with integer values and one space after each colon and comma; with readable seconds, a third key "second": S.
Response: {"hour": 11, "minute": 27}
